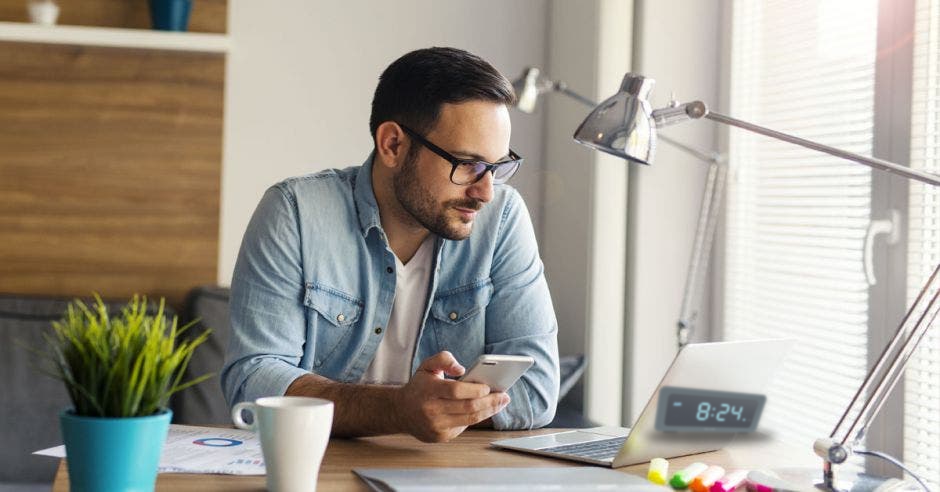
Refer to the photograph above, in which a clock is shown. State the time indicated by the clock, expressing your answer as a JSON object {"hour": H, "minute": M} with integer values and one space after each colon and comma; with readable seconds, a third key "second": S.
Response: {"hour": 8, "minute": 24}
